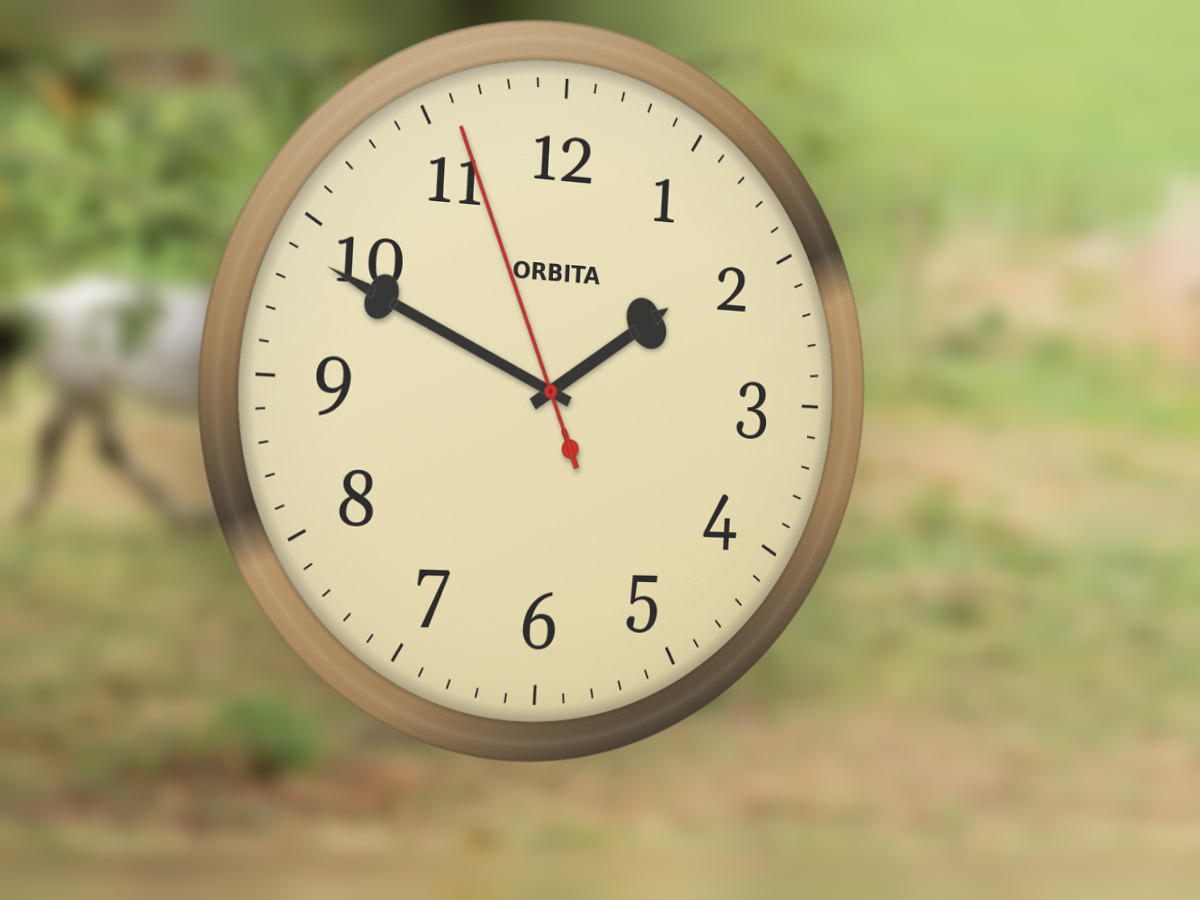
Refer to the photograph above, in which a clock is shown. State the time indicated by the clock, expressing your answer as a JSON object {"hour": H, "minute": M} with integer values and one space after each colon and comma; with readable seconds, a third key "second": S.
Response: {"hour": 1, "minute": 48, "second": 56}
